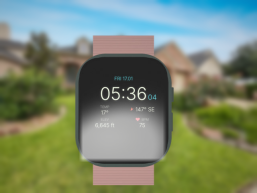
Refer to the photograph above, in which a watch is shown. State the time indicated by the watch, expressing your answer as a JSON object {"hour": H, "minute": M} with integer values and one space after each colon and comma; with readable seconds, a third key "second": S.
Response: {"hour": 5, "minute": 36, "second": 4}
